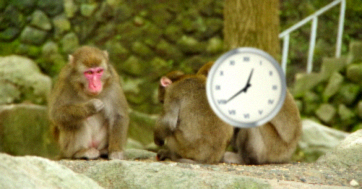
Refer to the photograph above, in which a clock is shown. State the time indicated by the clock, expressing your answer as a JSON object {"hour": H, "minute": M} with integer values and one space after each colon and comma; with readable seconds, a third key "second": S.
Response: {"hour": 12, "minute": 39}
